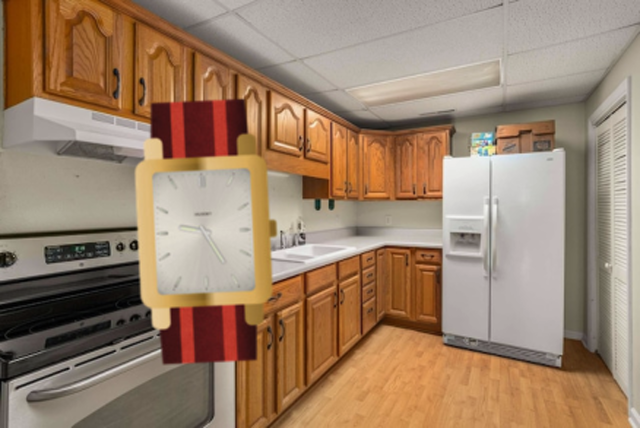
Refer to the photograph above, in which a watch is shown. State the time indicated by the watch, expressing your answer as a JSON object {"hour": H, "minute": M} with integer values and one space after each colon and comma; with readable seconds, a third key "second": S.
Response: {"hour": 9, "minute": 25}
